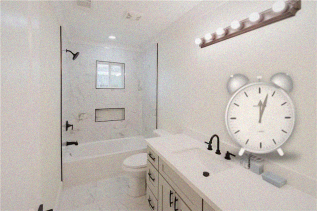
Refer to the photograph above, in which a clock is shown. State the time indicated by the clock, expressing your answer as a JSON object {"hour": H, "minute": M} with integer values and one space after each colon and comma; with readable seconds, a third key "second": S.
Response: {"hour": 12, "minute": 3}
